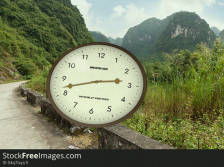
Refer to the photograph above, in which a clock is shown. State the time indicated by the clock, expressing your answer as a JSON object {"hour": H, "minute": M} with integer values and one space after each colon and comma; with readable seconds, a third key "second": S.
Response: {"hour": 2, "minute": 42}
